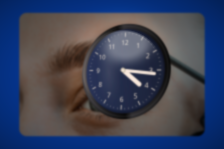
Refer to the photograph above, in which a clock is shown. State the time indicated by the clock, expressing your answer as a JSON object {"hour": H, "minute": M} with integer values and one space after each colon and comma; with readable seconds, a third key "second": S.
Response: {"hour": 4, "minute": 16}
